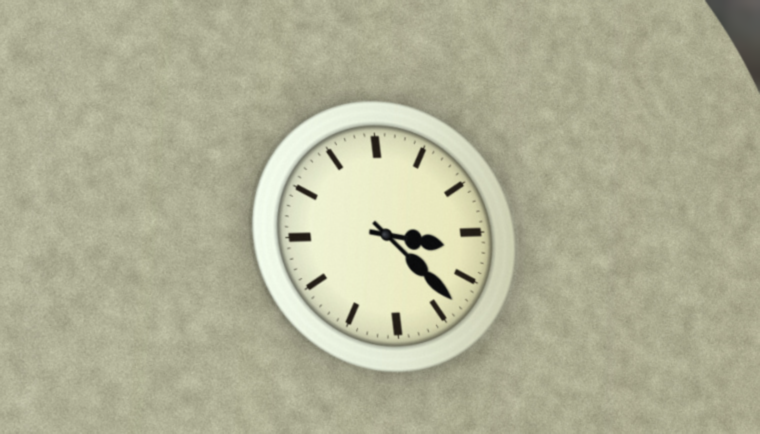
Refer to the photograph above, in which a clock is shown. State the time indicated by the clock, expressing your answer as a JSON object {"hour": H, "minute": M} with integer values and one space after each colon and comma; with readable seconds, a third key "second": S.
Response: {"hour": 3, "minute": 23}
